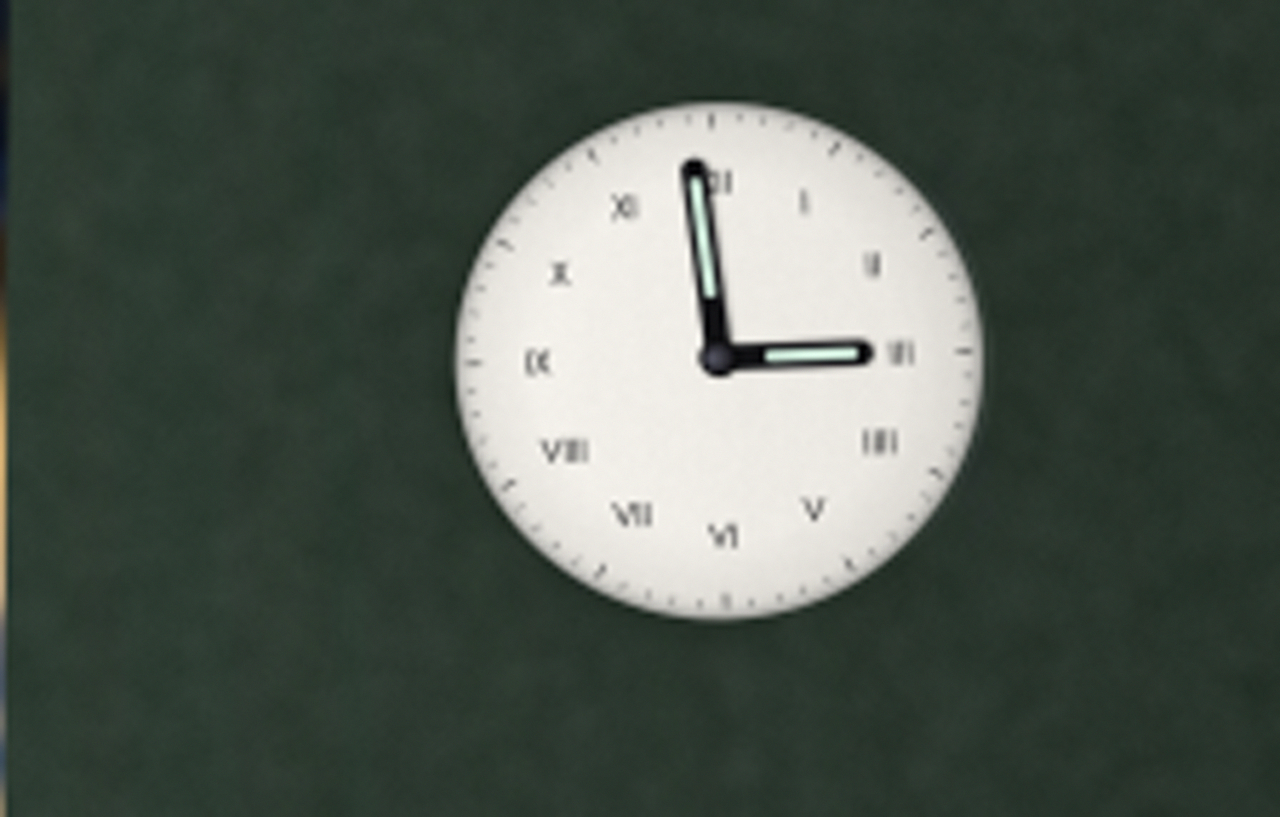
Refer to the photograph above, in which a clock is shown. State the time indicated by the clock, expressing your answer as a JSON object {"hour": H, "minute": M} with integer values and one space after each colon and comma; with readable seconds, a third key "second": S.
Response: {"hour": 2, "minute": 59}
